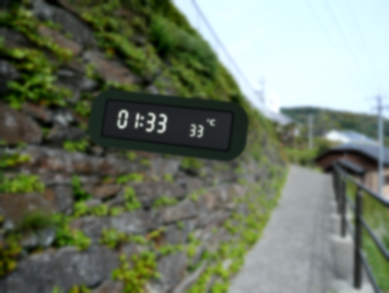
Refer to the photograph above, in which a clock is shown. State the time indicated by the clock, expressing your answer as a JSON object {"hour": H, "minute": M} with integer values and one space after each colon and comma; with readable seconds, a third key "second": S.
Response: {"hour": 1, "minute": 33}
